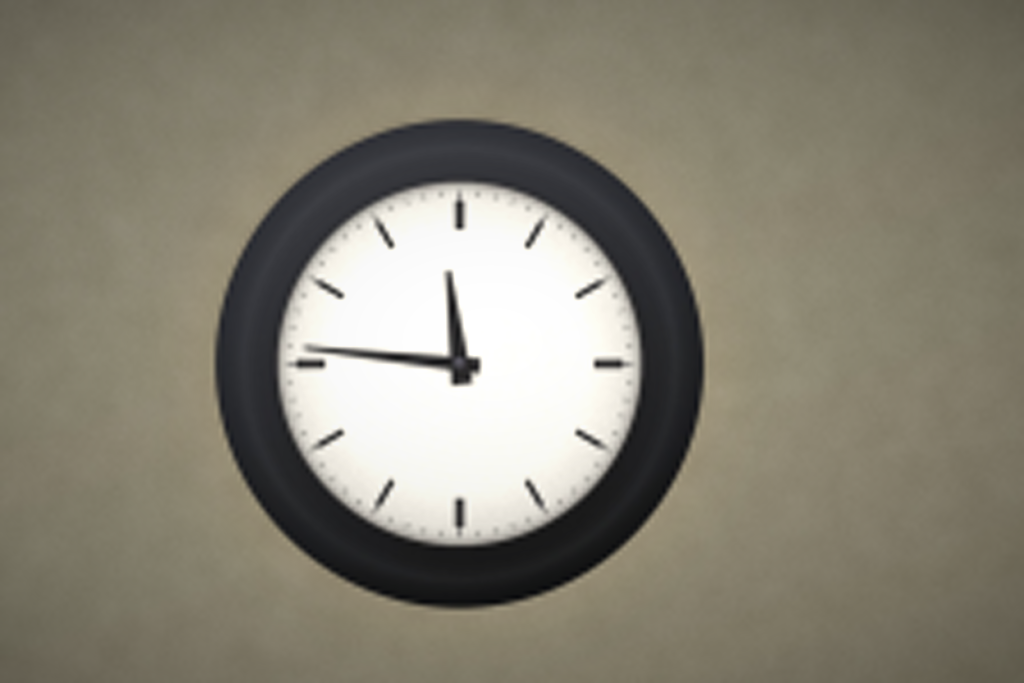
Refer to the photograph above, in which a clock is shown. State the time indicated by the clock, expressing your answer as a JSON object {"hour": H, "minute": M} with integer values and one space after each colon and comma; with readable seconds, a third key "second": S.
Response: {"hour": 11, "minute": 46}
